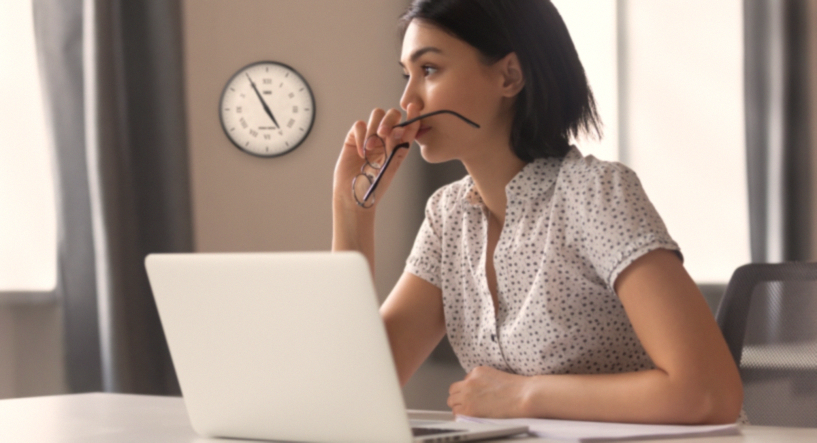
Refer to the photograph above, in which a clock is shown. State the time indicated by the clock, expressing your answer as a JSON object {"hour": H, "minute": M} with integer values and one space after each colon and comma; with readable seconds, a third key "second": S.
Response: {"hour": 4, "minute": 55}
